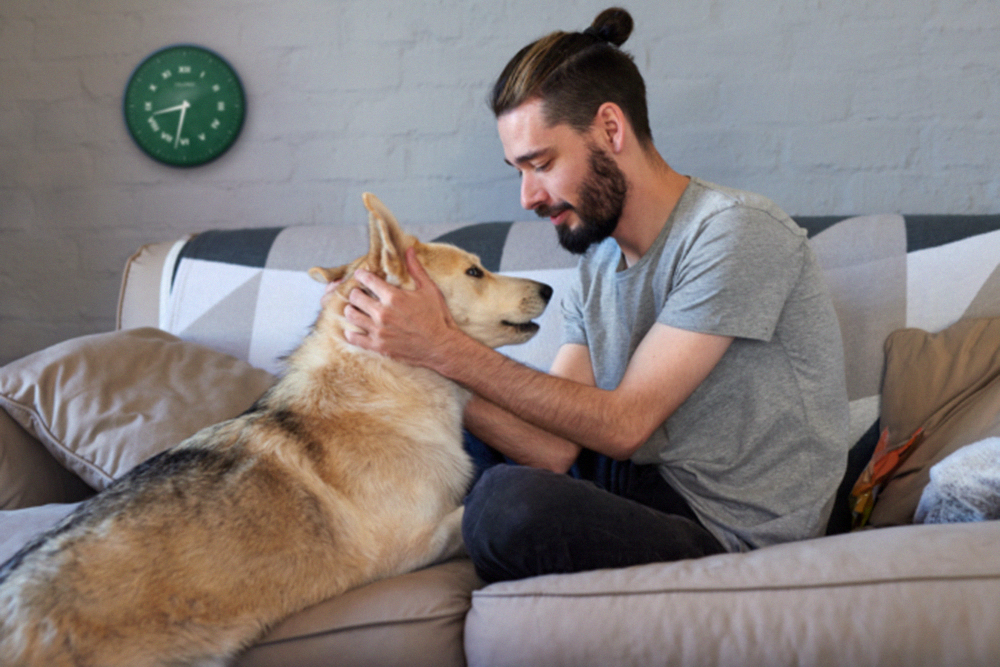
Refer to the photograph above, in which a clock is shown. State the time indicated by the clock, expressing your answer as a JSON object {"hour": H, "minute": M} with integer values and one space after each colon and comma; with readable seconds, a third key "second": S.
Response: {"hour": 8, "minute": 32}
